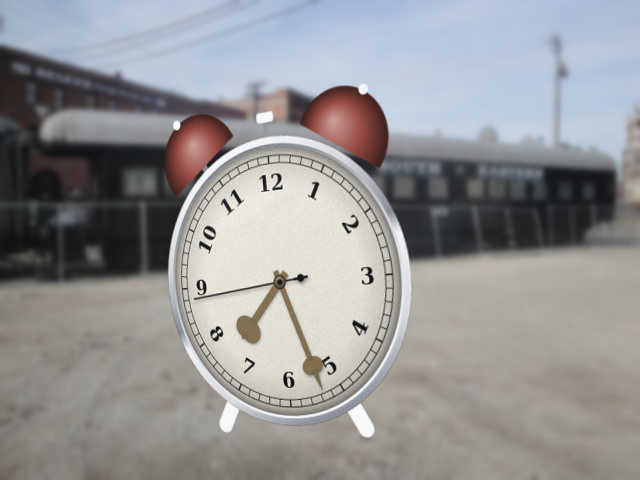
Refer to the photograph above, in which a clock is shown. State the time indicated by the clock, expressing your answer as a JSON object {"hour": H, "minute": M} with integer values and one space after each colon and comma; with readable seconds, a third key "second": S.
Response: {"hour": 7, "minute": 26, "second": 44}
